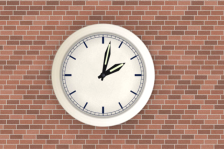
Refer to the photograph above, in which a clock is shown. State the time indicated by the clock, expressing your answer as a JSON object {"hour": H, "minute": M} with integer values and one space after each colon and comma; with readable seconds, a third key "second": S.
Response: {"hour": 2, "minute": 2}
